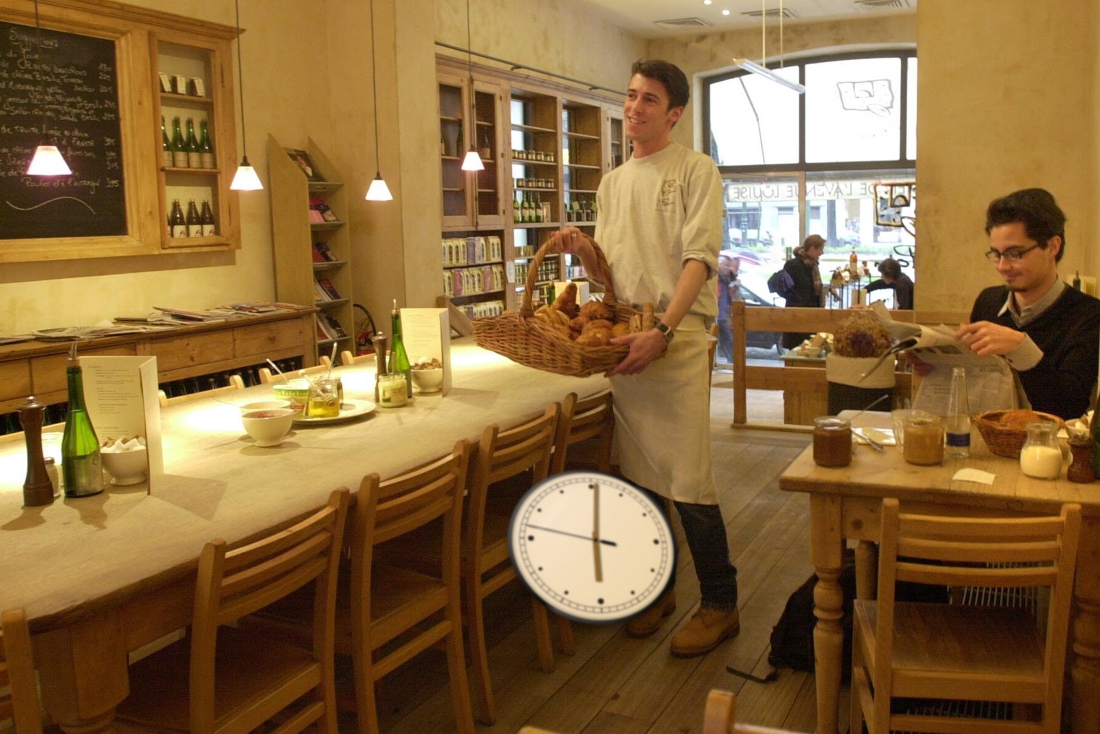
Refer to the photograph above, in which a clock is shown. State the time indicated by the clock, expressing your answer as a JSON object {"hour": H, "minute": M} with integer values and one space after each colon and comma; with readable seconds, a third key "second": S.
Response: {"hour": 6, "minute": 0, "second": 47}
